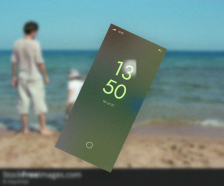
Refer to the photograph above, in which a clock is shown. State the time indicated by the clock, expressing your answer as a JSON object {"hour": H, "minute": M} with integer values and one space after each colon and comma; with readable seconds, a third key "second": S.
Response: {"hour": 13, "minute": 50}
